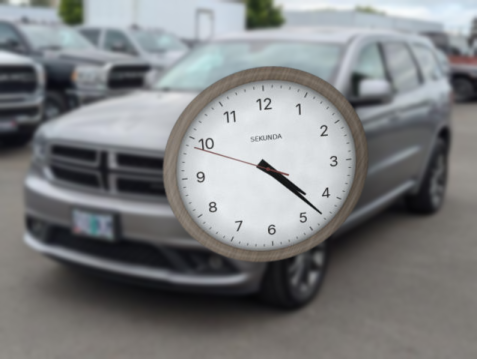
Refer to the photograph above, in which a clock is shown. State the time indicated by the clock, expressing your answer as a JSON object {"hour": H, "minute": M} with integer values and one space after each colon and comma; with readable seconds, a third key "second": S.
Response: {"hour": 4, "minute": 22, "second": 49}
